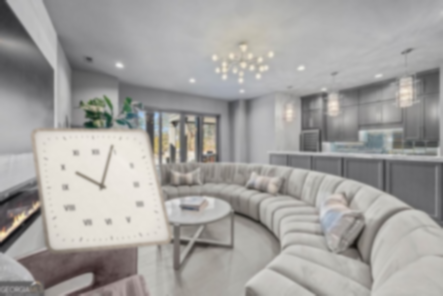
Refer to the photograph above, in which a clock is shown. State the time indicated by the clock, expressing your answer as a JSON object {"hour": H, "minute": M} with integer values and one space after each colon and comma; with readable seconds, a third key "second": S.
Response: {"hour": 10, "minute": 4}
